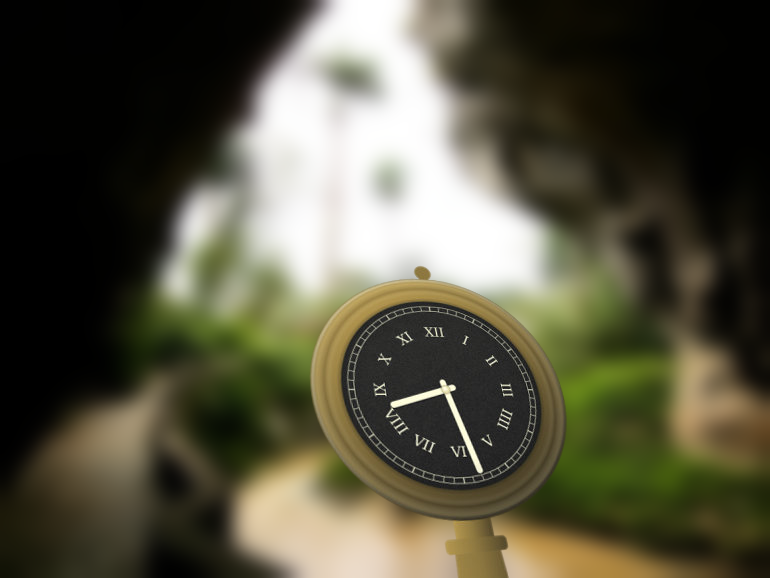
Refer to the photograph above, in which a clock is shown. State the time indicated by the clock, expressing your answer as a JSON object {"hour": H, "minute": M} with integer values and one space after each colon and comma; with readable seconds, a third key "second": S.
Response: {"hour": 8, "minute": 28}
